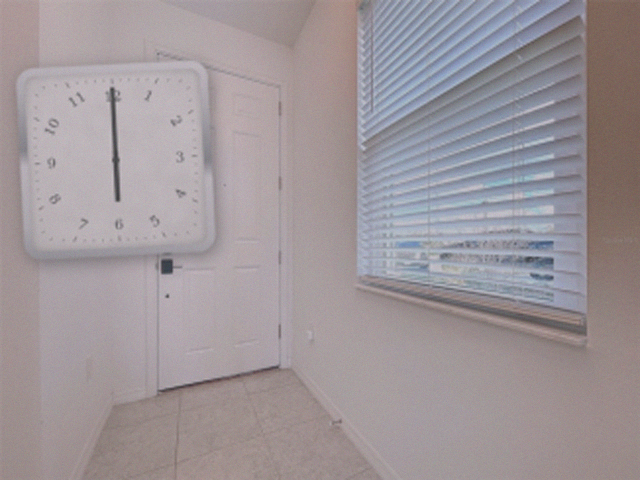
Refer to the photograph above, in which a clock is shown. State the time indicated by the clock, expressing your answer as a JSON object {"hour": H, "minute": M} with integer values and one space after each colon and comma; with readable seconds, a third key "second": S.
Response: {"hour": 6, "minute": 0}
